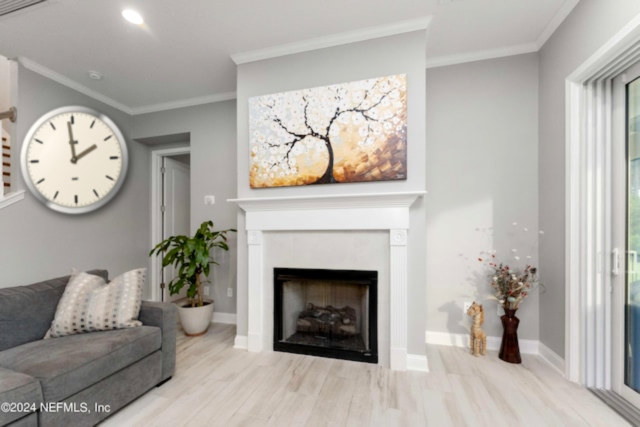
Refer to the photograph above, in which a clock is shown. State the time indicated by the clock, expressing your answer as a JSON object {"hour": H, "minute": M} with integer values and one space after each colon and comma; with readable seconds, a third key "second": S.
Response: {"hour": 1, "minute": 59}
